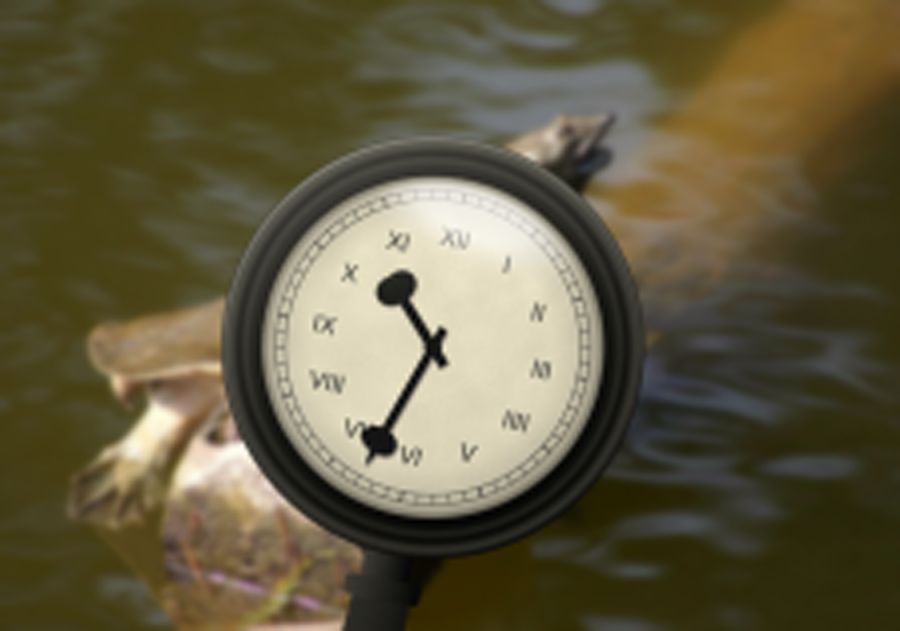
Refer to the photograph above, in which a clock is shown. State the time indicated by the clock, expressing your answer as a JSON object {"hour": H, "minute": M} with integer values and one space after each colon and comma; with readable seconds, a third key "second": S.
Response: {"hour": 10, "minute": 33}
